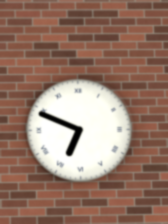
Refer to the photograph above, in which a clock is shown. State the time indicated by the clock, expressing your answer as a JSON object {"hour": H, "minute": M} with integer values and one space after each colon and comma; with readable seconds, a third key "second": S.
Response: {"hour": 6, "minute": 49}
